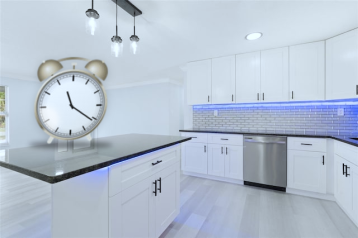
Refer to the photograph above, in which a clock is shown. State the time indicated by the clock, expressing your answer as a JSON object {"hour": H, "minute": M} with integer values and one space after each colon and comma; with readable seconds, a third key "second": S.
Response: {"hour": 11, "minute": 21}
